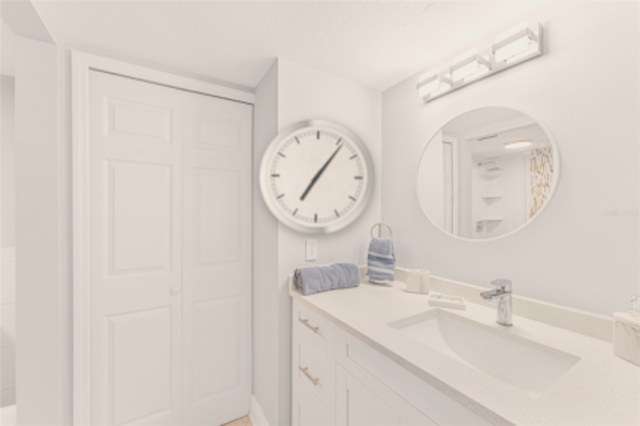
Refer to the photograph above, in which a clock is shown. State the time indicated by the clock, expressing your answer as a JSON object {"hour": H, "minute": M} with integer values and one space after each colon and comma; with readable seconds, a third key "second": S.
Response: {"hour": 7, "minute": 6}
